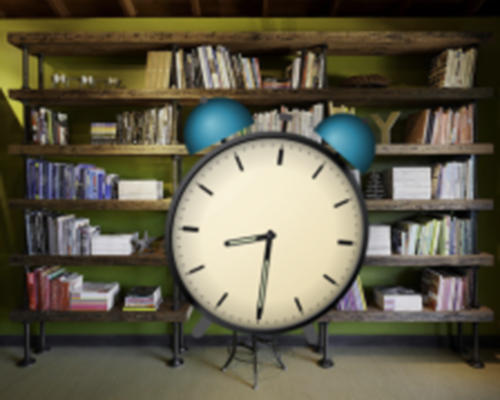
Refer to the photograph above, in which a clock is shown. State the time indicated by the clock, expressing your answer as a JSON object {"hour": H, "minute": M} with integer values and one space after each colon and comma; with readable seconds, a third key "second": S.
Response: {"hour": 8, "minute": 30}
